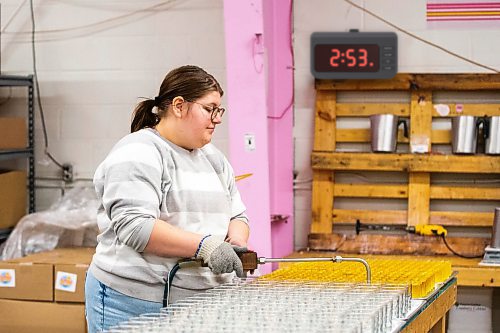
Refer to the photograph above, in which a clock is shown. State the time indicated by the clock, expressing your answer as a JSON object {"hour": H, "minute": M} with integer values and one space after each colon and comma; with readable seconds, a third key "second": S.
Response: {"hour": 2, "minute": 53}
